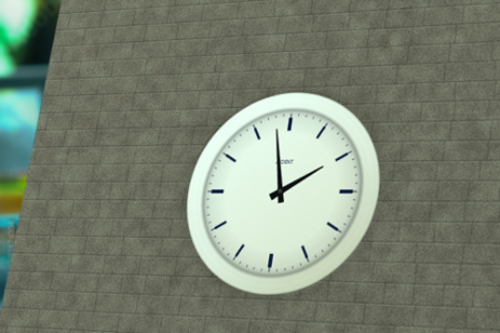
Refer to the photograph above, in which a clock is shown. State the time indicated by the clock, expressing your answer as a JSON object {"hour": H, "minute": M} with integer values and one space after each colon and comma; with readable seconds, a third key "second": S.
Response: {"hour": 1, "minute": 58}
